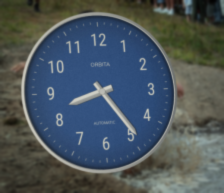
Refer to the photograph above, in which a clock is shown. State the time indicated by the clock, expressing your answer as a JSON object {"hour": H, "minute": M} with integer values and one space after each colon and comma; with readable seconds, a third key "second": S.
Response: {"hour": 8, "minute": 24}
